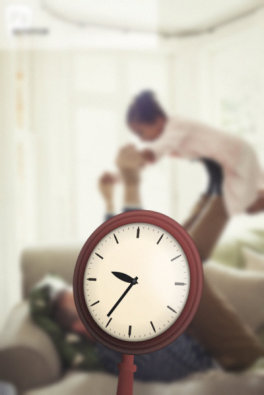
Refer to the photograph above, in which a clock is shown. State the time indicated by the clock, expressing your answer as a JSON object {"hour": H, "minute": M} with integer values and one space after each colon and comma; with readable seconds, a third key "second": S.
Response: {"hour": 9, "minute": 36}
